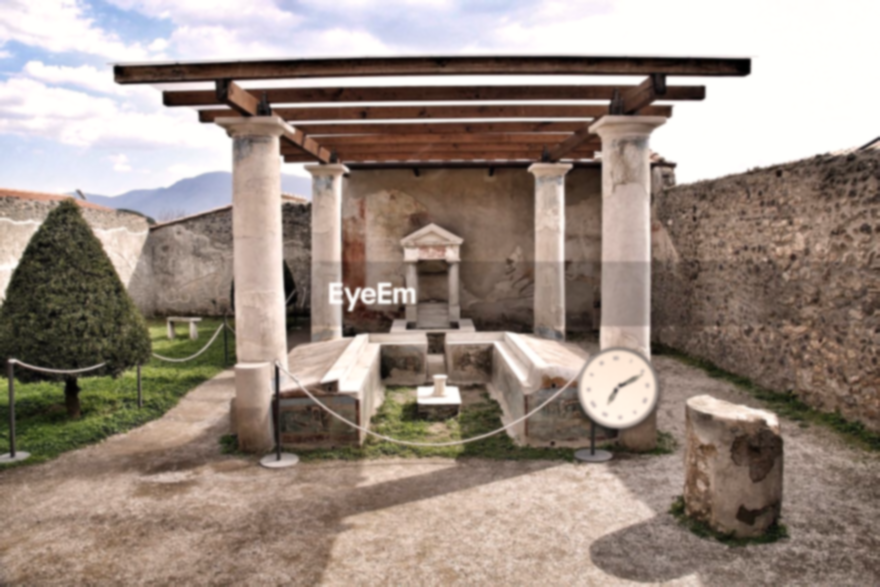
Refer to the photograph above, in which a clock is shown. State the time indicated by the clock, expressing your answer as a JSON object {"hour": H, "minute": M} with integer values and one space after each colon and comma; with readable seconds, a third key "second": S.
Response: {"hour": 7, "minute": 11}
